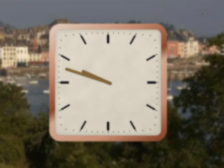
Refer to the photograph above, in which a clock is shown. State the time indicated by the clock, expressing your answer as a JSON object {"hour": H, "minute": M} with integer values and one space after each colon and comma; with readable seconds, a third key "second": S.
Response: {"hour": 9, "minute": 48}
